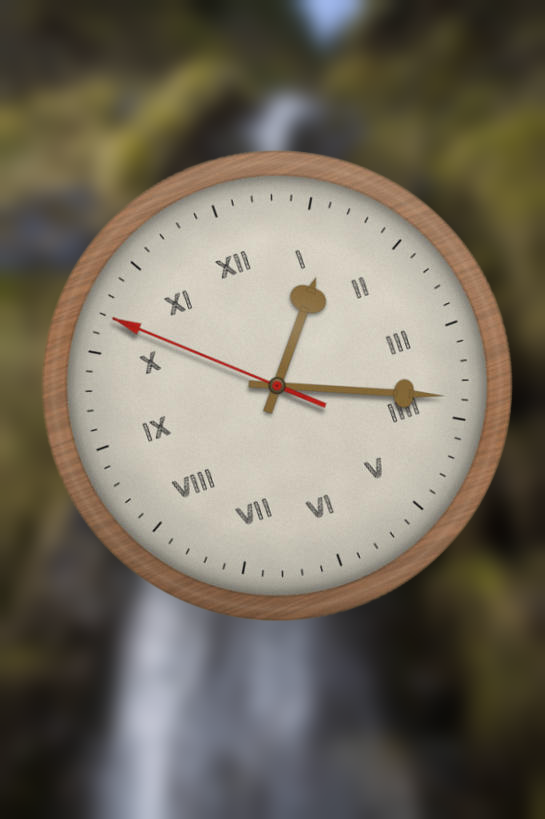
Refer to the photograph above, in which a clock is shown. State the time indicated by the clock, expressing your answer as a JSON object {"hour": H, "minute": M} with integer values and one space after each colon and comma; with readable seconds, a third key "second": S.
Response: {"hour": 1, "minute": 18, "second": 52}
